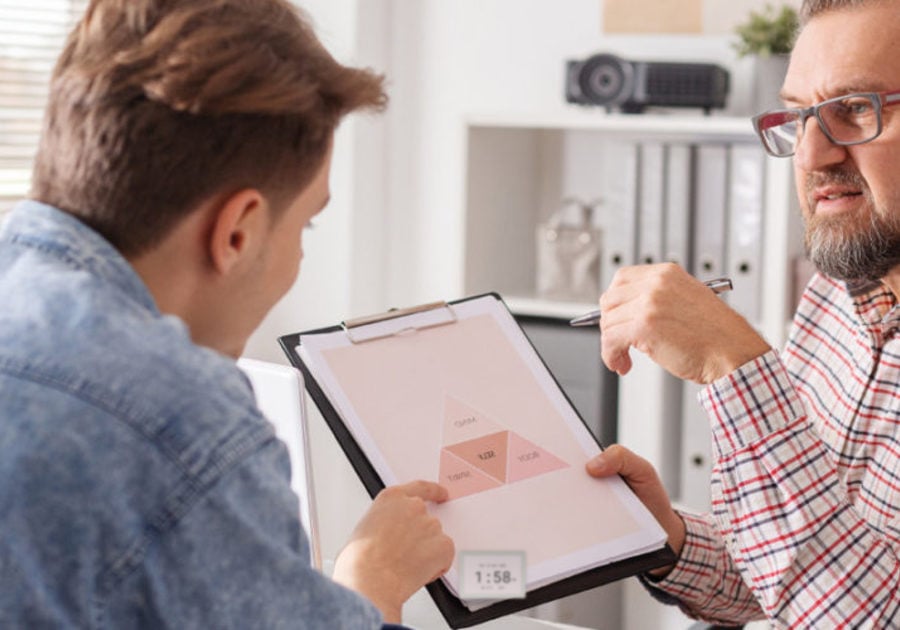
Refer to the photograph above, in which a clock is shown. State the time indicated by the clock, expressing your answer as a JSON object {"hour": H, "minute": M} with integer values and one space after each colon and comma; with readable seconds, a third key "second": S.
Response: {"hour": 1, "minute": 58}
